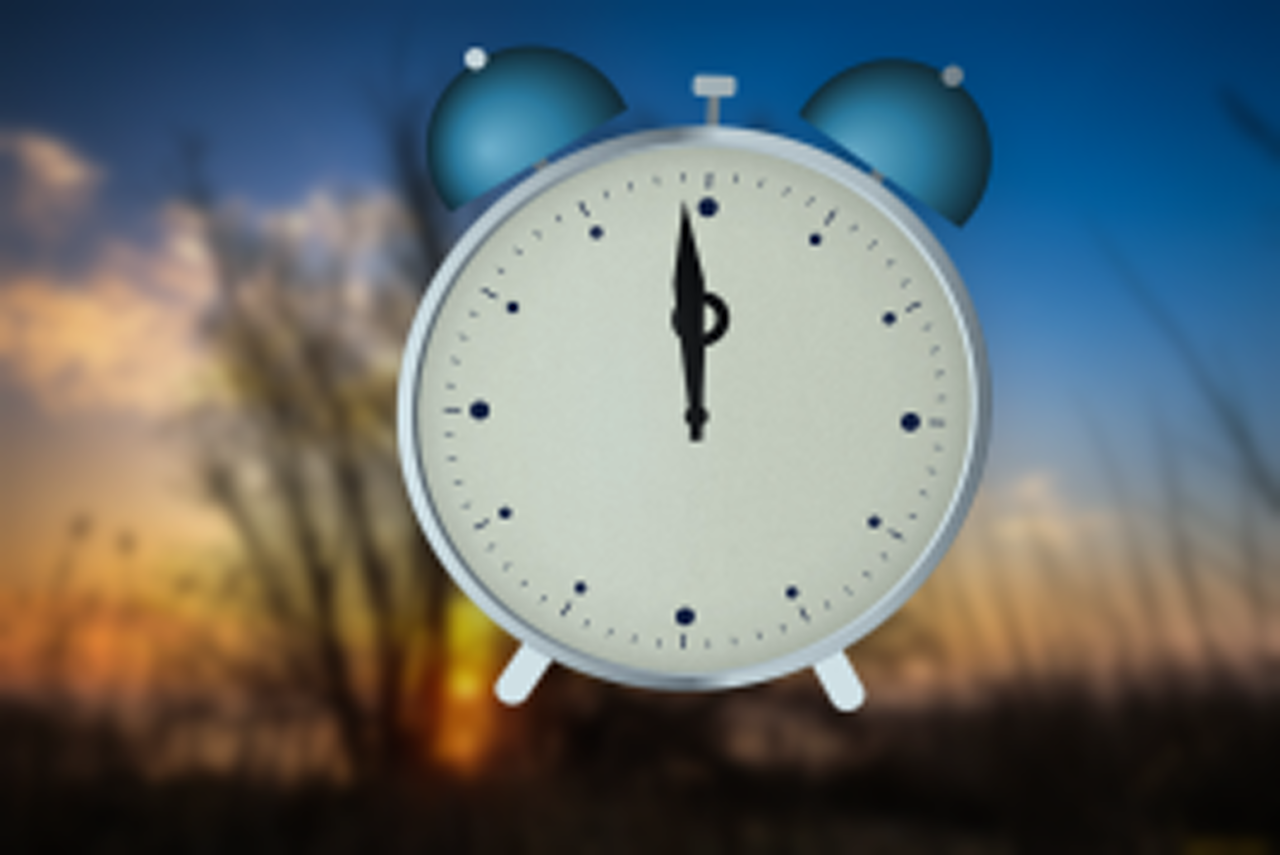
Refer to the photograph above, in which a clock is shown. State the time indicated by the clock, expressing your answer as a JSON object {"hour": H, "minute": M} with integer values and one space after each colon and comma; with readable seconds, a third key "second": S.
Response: {"hour": 11, "minute": 59}
